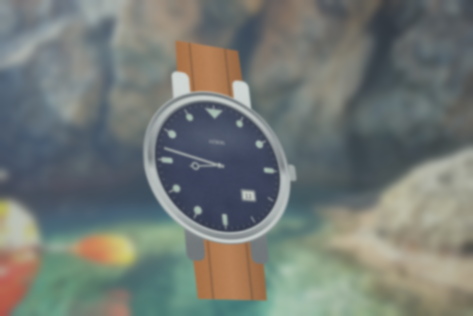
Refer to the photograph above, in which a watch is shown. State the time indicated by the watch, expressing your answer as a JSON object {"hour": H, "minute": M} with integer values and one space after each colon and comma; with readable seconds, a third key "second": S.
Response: {"hour": 8, "minute": 47}
